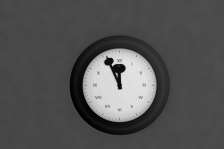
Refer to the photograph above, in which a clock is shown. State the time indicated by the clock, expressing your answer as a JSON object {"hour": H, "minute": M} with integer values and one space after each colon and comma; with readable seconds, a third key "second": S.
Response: {"hour": 11, "minute": 56}
